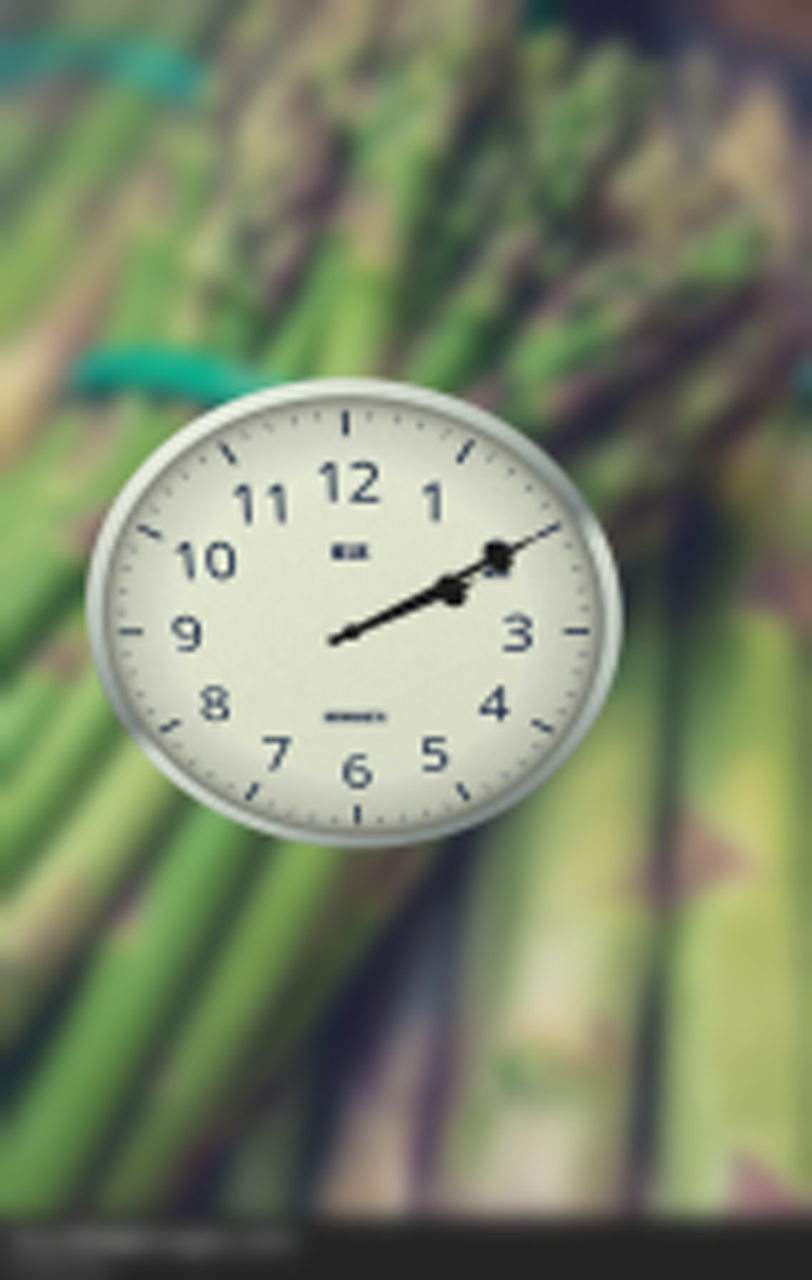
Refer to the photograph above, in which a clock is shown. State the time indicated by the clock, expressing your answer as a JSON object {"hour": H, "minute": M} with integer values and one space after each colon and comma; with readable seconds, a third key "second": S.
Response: {"hour": 2, "minute": 10}
